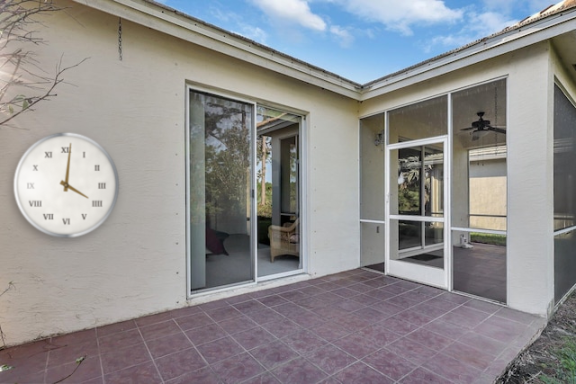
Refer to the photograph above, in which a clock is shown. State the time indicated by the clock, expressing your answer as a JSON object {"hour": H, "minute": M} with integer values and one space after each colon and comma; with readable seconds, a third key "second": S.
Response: {"hour": 4, "minute": 1}
